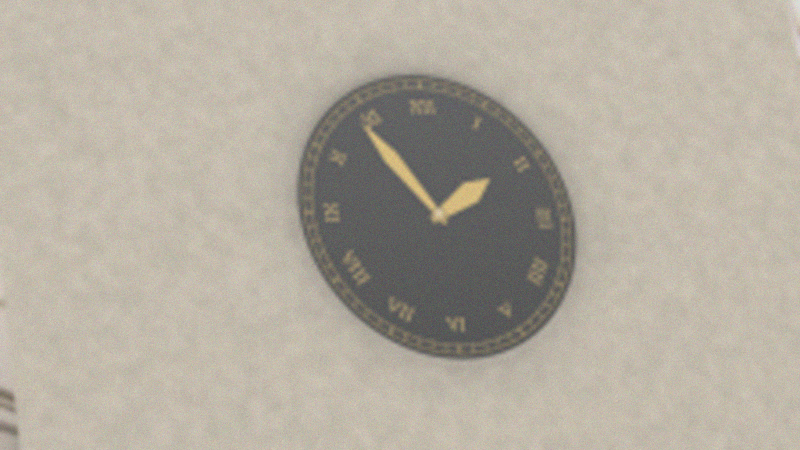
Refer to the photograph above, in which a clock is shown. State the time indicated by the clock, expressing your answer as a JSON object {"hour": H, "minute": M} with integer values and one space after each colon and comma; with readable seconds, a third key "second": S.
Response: {"hour": 1, "minute": 54}
